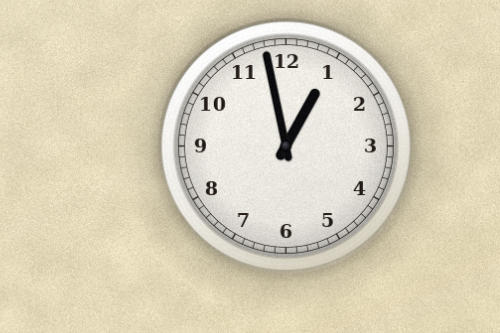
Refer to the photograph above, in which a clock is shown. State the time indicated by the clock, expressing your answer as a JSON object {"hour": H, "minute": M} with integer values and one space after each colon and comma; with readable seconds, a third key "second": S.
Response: {"hour": 12, "minute": 58}
